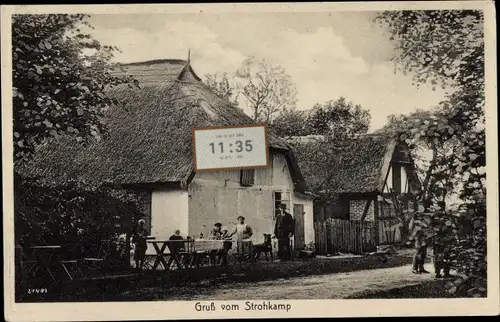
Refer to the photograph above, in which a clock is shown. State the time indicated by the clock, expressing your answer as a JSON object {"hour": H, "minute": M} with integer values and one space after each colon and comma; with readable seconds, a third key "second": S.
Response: {"hour": 11, "minute": 35}
